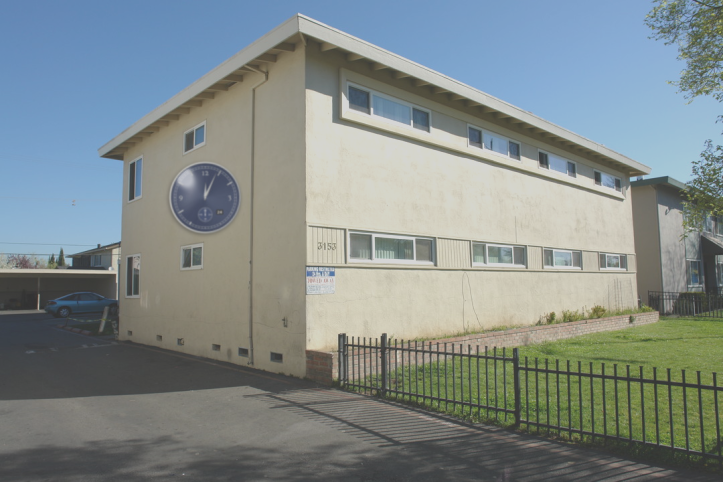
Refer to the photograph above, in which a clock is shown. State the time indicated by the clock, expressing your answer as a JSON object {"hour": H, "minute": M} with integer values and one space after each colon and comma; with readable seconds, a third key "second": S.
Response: {"hour": 12, "minute": 4}
